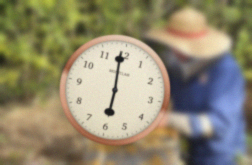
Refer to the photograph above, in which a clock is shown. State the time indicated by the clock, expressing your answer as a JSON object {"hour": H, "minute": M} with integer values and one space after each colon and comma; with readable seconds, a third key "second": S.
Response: {"hour": 5, "minute": 59}
